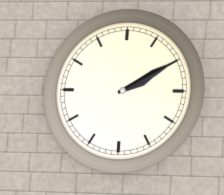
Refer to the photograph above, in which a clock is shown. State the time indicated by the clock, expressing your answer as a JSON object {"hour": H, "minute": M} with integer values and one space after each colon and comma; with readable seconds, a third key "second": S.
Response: {"hour": 2, "minute": 10}
